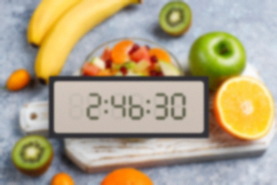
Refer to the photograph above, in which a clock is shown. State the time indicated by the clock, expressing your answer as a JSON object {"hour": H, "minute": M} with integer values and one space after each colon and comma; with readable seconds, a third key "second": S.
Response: {"hour": 2, "minute": 46, "second": 30}
